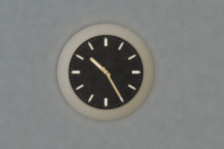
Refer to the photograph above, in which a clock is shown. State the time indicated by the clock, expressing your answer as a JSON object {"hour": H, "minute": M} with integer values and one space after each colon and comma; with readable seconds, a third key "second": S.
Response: {"hour": 10, "minute": 25}
